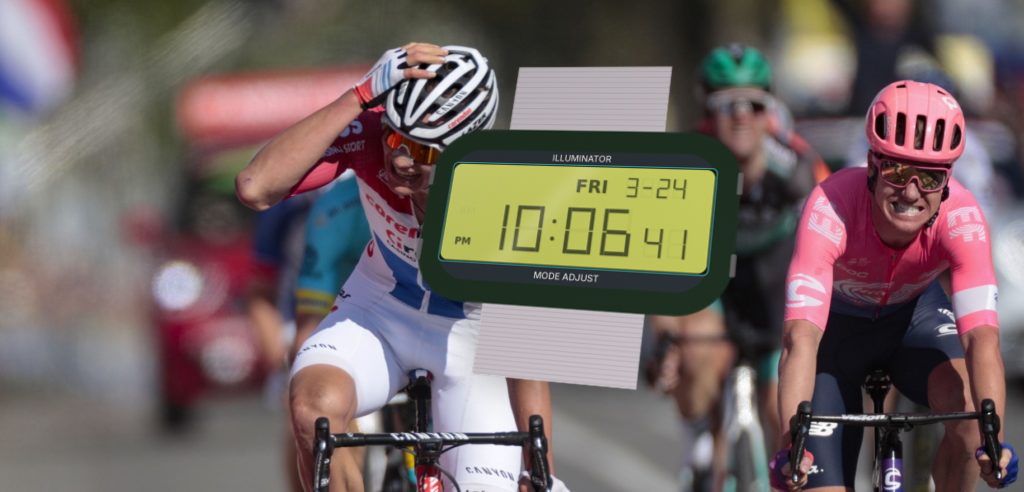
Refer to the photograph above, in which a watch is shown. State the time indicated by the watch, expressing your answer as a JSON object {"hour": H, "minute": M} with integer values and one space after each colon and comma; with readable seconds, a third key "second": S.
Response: {"hour": 10, "minute": 6, "second": 41}
